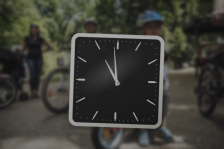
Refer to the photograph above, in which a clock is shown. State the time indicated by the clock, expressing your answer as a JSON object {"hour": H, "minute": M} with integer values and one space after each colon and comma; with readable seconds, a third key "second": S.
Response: {"hour": 10, "minute": 59}
